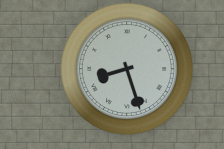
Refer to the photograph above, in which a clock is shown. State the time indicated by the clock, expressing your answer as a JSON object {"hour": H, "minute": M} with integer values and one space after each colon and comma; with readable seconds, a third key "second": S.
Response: {"hour": 8, "minute": 27}
